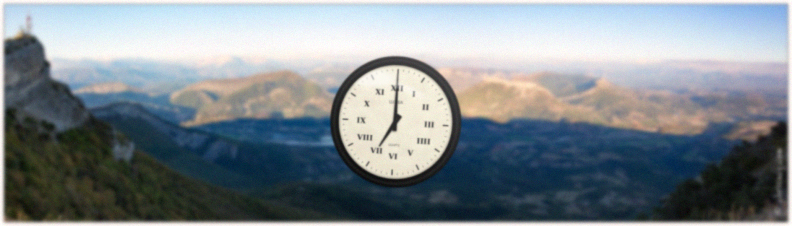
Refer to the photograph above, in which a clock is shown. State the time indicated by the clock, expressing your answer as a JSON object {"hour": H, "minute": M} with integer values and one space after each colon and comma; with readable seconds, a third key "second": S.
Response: {"hour": 7, "minute": 0}
